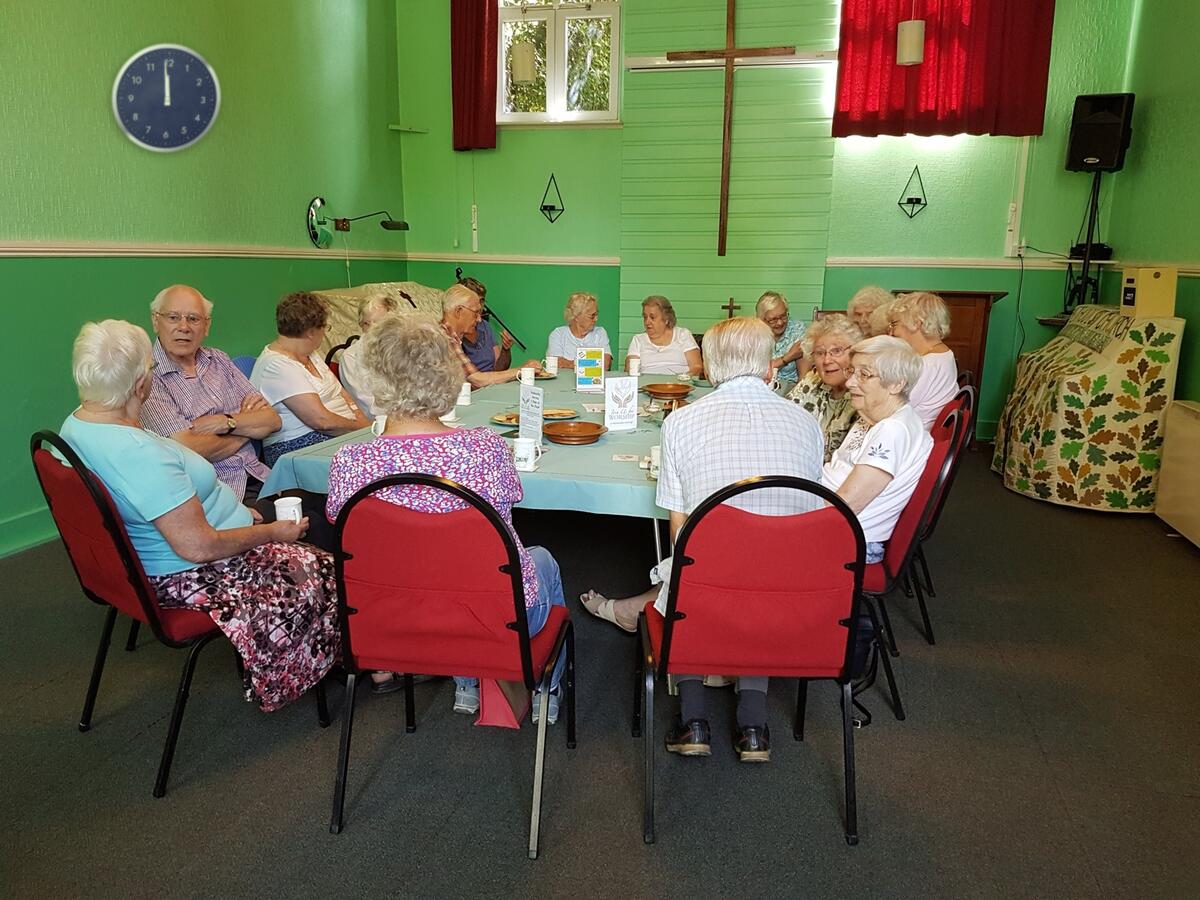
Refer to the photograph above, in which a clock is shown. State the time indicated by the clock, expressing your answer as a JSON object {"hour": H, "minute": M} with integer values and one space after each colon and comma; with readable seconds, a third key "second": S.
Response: {"hour": 11, "minute": 59}
